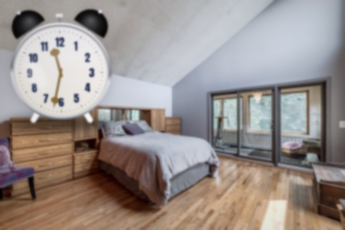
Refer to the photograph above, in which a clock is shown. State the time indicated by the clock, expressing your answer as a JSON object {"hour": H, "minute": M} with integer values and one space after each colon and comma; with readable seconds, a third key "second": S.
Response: {"hour": 11, "minute": 32}
